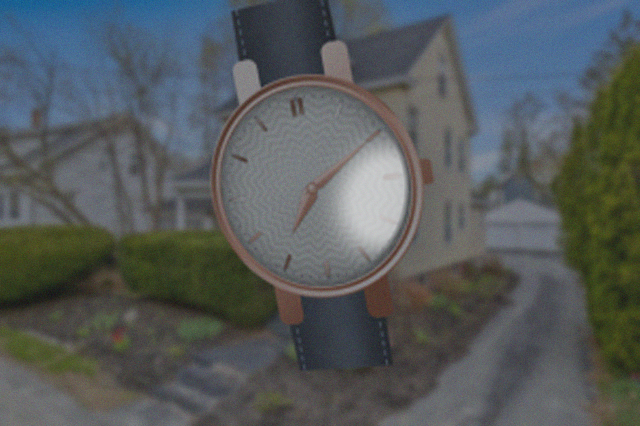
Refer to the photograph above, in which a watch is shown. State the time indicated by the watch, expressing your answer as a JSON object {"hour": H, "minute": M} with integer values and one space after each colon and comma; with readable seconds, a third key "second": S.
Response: {"hour": 7, "minute": 10}
